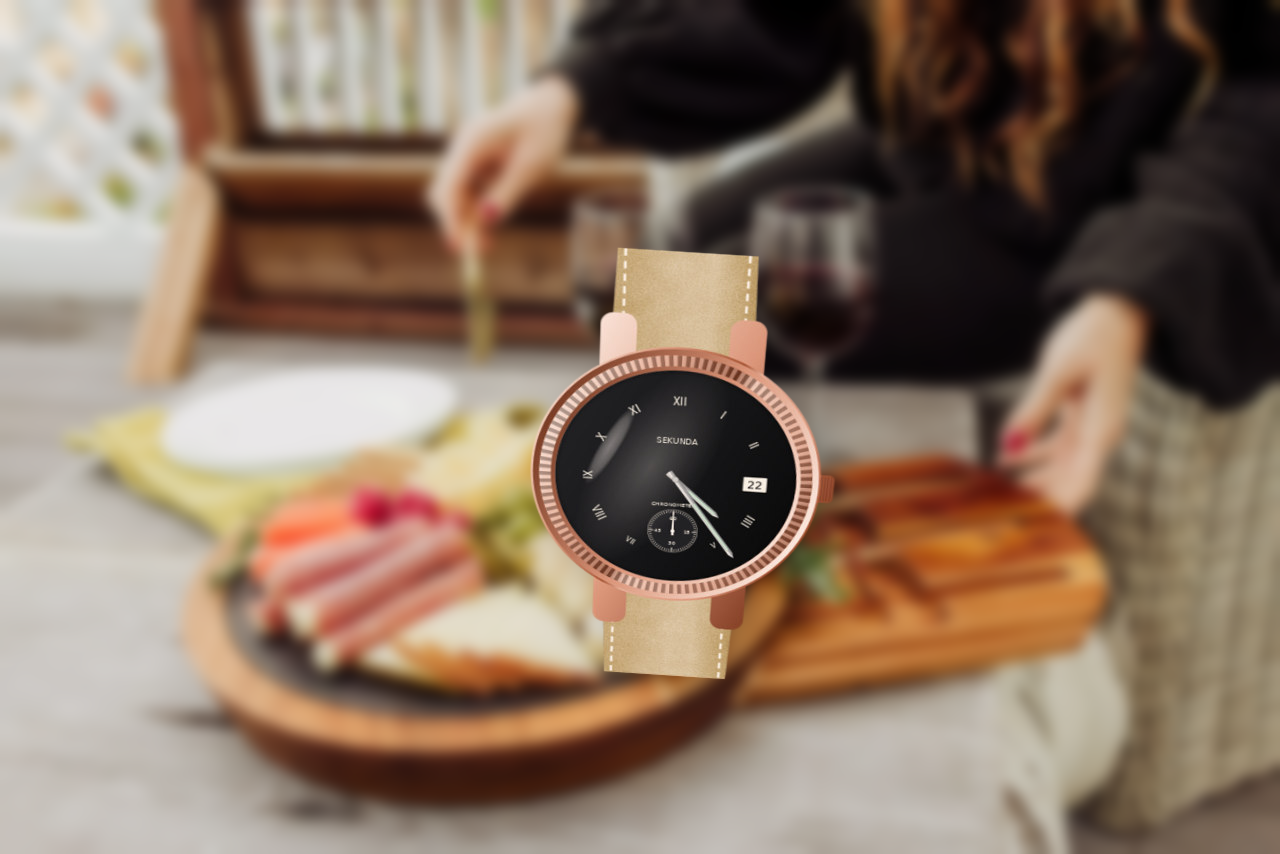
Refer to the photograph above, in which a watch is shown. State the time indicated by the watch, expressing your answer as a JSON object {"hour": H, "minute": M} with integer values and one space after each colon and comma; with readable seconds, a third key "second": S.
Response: {"hour": 4, "minute": 24}
